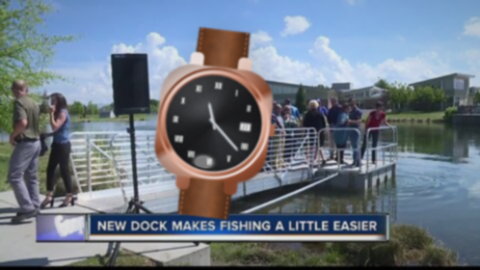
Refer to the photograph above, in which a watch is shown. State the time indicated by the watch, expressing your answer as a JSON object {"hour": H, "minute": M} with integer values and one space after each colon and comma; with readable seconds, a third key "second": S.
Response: {"hour": 11, "minute": 22}
